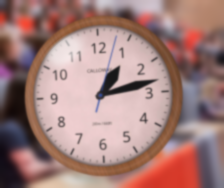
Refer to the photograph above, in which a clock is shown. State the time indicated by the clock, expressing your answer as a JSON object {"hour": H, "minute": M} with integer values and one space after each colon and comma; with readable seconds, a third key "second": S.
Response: {"hour": 1, "minute": 13, "second": 3}
